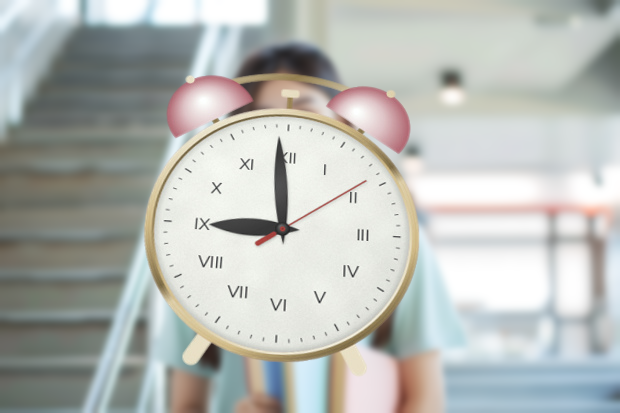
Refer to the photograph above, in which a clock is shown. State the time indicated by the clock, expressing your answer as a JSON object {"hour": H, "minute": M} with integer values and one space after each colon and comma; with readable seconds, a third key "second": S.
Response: {"hour": 8, "minute": 59, "second": 9}
